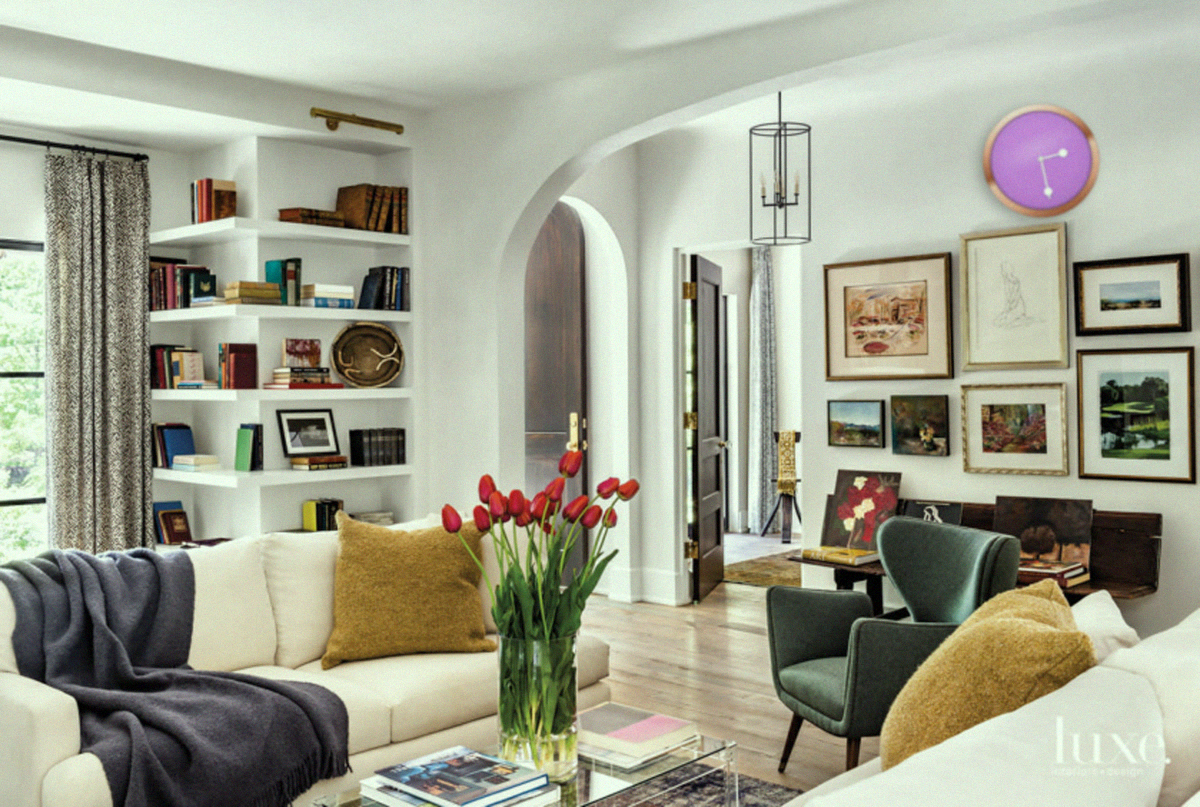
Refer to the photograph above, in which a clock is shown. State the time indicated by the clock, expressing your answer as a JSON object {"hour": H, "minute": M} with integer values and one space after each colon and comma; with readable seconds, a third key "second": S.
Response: {"hour": 2, "minute": 28}
